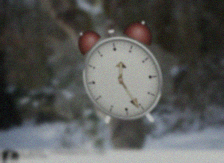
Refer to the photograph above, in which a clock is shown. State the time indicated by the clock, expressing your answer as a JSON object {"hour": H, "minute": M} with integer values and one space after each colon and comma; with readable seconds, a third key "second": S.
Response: {"hour": 12, "minute": 26}
